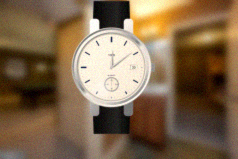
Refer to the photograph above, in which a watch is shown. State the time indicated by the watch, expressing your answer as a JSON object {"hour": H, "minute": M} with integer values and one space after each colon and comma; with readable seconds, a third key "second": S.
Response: {"hour": 12, "minute": 9}
